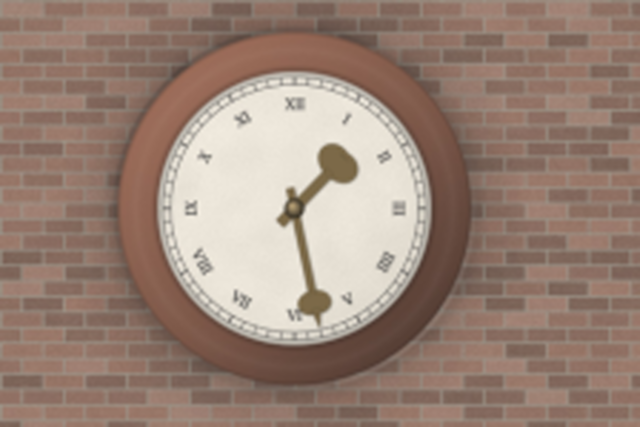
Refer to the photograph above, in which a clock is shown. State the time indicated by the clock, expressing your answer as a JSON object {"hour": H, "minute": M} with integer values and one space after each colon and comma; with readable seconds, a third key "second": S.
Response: {"hour": 1, "minute": 28}
